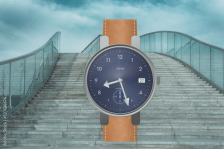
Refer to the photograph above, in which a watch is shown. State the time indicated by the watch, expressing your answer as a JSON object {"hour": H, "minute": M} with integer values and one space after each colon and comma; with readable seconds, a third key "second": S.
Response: {"hour": 8, "minute": 27}
